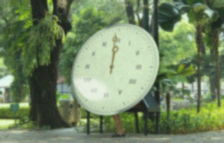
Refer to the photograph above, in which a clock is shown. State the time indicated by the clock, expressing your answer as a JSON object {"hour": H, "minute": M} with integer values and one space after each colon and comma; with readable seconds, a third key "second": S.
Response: {"hour": 11, "minute": 59}
